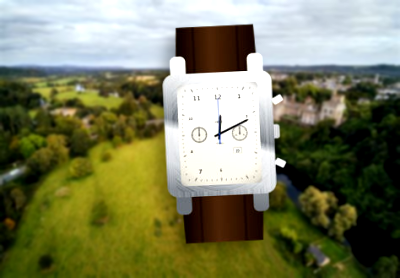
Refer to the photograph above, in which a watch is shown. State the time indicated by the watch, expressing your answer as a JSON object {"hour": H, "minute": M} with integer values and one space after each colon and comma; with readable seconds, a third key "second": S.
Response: {"hour": 12, "minute": 11}
